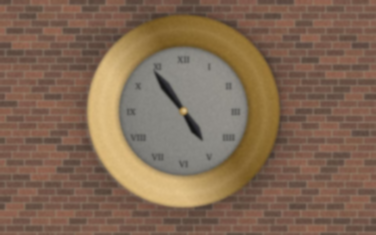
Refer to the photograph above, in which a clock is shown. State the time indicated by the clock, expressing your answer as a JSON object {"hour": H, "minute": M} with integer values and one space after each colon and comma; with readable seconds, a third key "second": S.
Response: {"hour": 4, "minute": 54}
